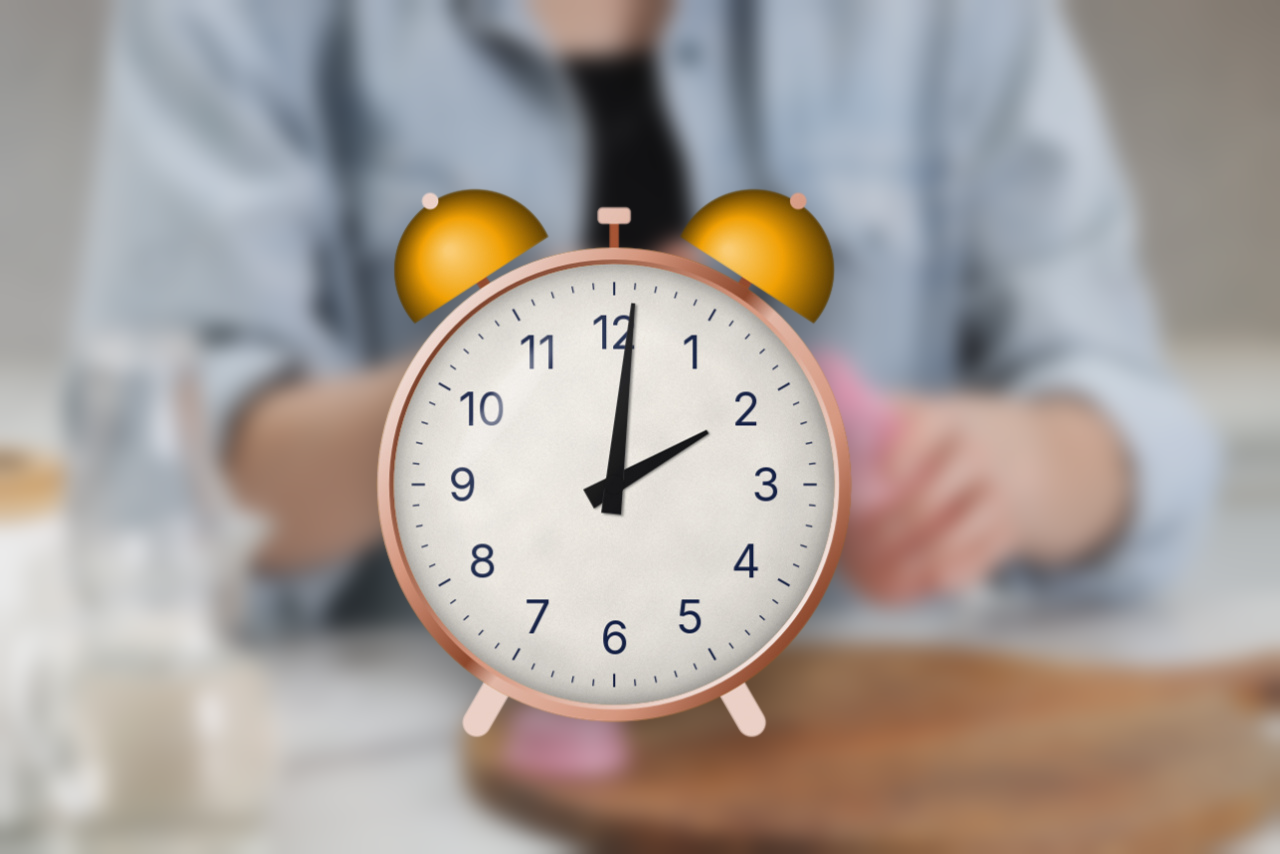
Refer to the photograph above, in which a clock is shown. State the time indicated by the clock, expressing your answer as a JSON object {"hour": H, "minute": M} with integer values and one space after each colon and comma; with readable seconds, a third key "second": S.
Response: {"hour": 2, "minute": 1}
